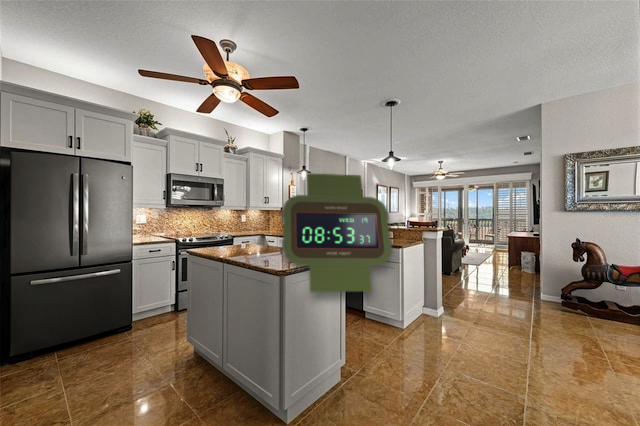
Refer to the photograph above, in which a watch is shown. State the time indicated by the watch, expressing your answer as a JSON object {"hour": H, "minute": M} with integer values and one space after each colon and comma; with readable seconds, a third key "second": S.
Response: {"hour": 8, "minute": 53}
